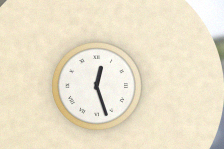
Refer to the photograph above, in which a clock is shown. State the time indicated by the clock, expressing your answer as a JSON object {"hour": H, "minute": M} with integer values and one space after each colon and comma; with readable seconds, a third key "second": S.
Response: {"hour": 12, "minute": 27}
